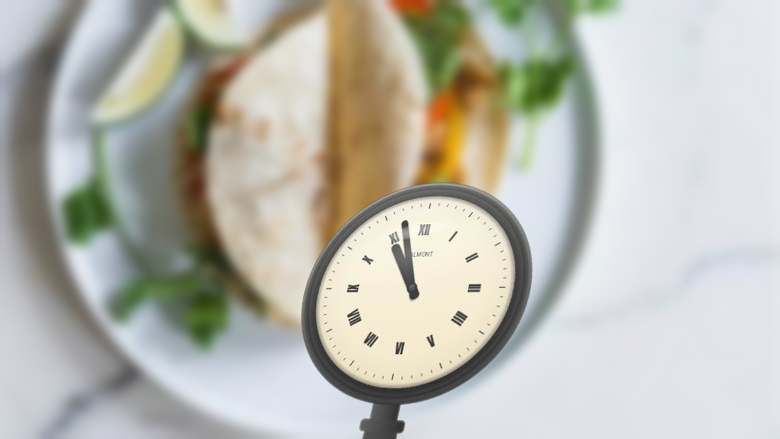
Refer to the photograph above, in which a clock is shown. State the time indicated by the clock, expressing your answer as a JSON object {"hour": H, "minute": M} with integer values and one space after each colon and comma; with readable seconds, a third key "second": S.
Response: {"hour": 10, "minute": 57}
